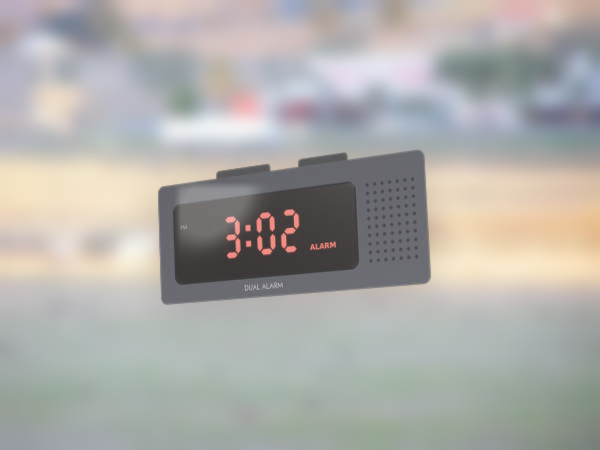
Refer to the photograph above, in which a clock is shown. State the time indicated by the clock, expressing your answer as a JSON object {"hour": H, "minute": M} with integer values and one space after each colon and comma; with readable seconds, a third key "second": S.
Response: {"hour": 3, "minute": 2}
